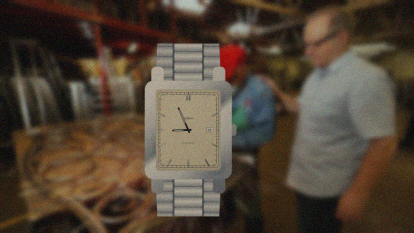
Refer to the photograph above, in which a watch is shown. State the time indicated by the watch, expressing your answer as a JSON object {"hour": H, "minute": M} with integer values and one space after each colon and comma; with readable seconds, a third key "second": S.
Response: {"hour": 8, "minute": 56}
